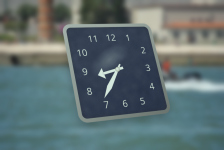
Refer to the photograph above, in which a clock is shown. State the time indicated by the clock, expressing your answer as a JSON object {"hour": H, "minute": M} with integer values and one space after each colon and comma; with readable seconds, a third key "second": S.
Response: {"hour": 8, "minute": 36}
